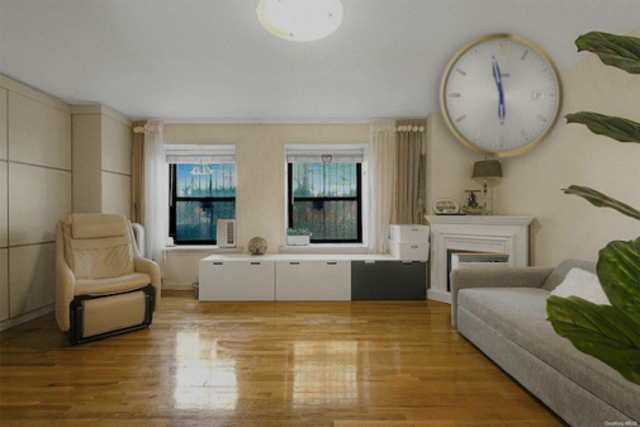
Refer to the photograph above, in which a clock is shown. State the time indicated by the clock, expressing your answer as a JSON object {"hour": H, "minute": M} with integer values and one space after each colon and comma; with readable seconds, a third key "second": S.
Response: {"hour": 5, "minute": 58}
